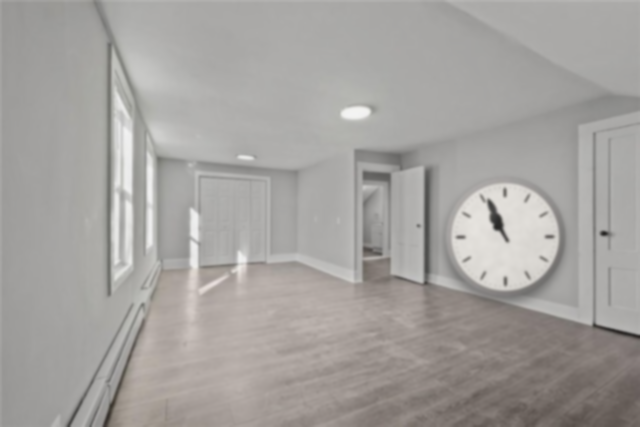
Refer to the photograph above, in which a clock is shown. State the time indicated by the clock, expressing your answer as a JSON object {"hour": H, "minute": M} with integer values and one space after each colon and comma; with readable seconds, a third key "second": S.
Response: {"hour": 10, "minute": 56}
